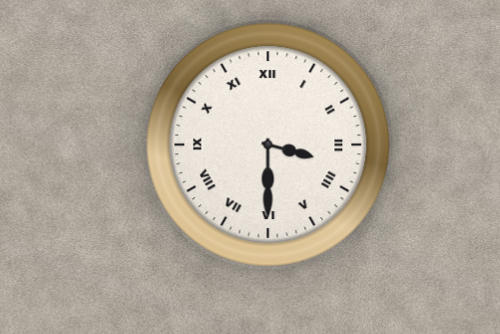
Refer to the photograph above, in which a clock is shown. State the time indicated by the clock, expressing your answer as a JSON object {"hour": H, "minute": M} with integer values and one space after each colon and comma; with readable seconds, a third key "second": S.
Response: {"hour": 3, "minute": 30}
